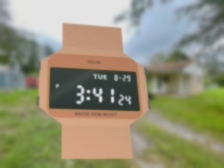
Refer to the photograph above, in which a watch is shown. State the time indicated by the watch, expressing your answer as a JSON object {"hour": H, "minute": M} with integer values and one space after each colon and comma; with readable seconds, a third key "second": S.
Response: {"hour": 3, "minute": 41, "second": 24}
